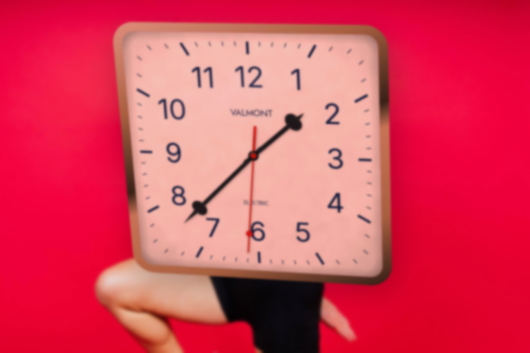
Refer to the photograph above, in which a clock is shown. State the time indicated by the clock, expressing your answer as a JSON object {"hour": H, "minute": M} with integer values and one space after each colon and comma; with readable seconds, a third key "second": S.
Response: {"hour": 1, "minute": 37, "second": 31}
